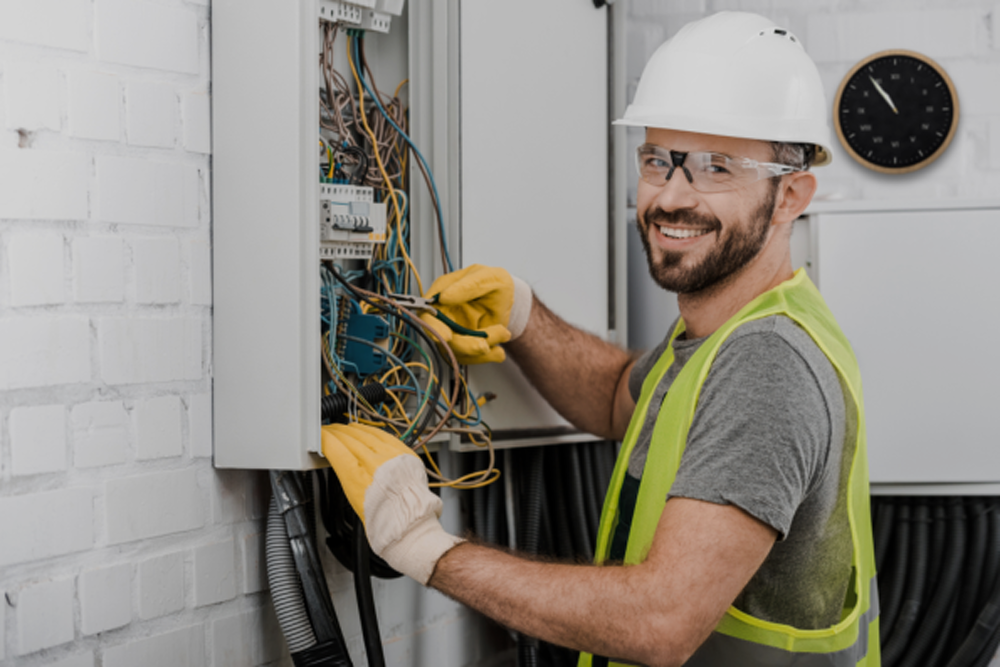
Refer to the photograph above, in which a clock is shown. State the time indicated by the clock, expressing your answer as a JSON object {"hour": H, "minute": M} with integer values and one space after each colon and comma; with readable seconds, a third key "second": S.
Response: {"hour": 10, "minute": 54}
